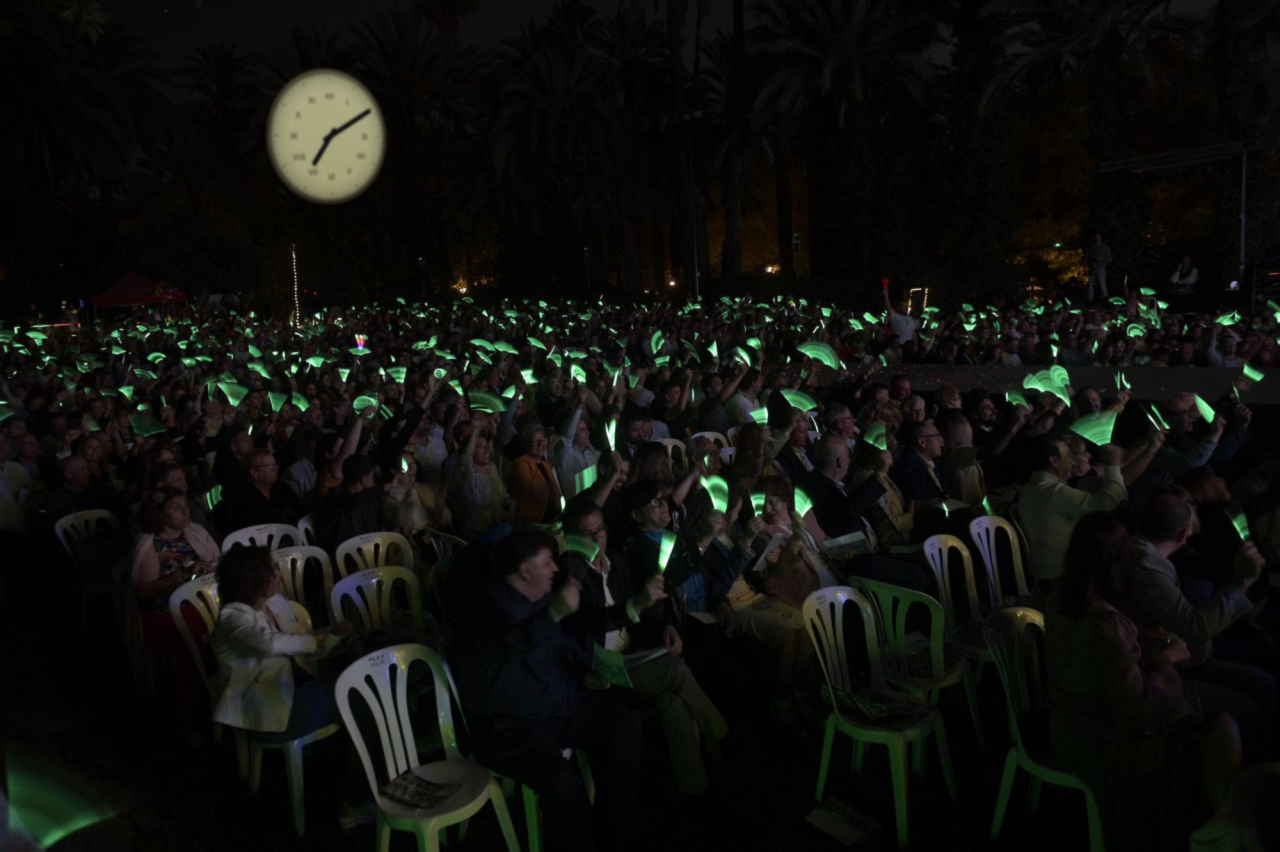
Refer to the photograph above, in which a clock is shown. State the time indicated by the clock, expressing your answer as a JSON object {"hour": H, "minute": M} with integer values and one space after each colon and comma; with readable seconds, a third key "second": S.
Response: {"hour": 7, "minute": 10}
